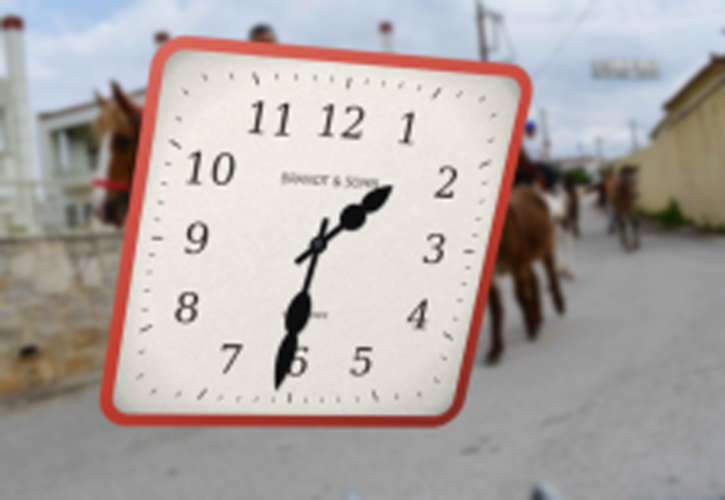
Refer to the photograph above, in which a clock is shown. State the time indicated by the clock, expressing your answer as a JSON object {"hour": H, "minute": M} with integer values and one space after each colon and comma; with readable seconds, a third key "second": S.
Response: {"hour": 1, "minute": 31}
